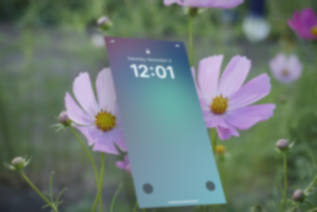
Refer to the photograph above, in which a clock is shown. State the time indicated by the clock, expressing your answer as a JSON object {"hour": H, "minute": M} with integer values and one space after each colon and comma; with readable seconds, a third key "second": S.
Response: {"hour": 12, "minute": 1}
